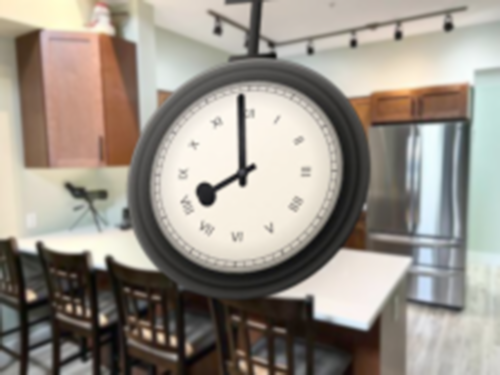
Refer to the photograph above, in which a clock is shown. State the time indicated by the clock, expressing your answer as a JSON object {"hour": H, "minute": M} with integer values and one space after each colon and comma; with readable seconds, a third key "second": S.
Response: {"hour": 7, "minute": 59}
